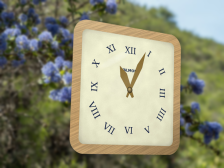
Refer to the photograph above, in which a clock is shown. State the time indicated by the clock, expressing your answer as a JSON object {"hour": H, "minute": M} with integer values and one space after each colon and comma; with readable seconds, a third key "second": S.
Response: {"hour": 11, "minute": 4}
